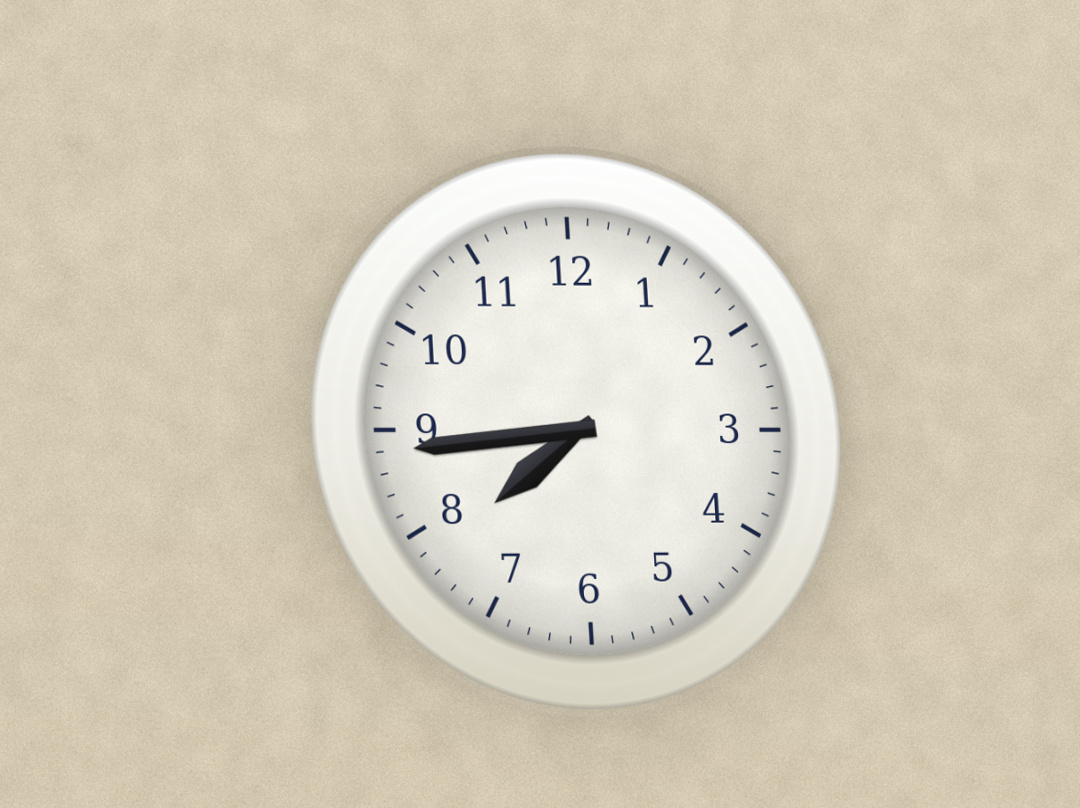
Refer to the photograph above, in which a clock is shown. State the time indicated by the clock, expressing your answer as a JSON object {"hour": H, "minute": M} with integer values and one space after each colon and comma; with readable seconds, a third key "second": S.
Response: {"hour": 7, "minute": 44}
